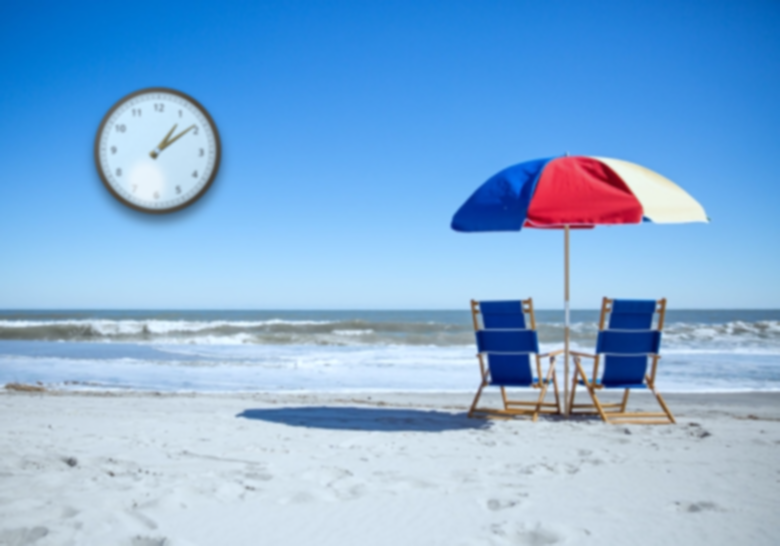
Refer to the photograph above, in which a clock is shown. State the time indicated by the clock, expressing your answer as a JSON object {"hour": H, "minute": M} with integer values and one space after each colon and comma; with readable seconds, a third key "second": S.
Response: {"hour": 1, "minute": 9}
